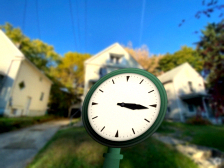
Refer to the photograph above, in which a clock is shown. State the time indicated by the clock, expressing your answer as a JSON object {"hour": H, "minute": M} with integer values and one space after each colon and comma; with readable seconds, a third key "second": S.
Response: {"hour": 3, "minute": 16}
